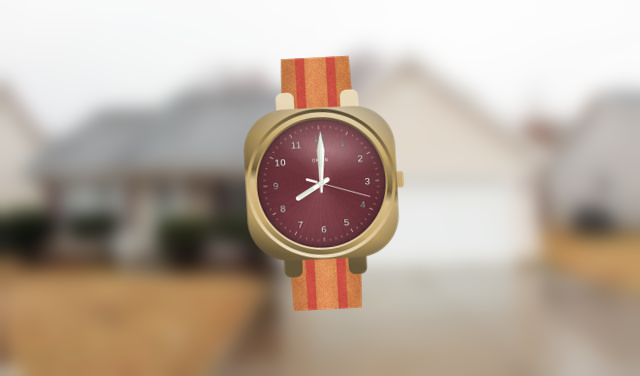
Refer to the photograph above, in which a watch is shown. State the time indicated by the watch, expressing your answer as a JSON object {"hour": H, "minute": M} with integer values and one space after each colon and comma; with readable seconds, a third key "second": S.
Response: {"hour": 8, "minute": 0, "second": 18}
